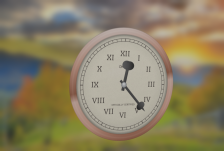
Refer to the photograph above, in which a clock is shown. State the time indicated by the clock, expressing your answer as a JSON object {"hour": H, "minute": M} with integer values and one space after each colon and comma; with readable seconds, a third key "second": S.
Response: {"hour": 12, "minute": 23}
